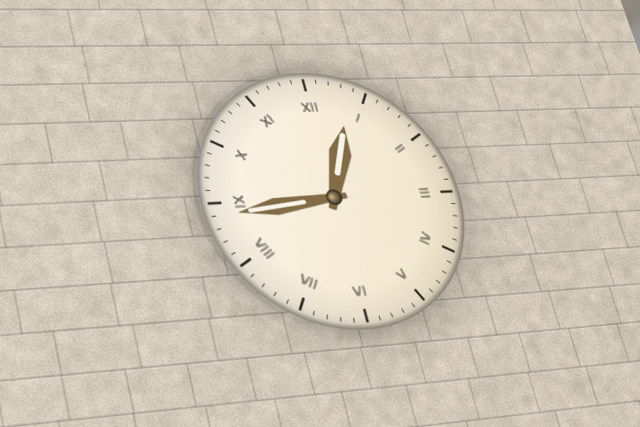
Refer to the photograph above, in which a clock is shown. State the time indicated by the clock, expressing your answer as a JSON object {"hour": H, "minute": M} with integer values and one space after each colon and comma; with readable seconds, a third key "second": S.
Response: {"hour": 12, "minute": 44}
